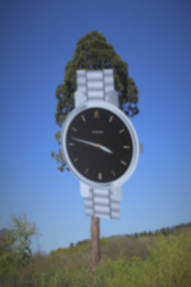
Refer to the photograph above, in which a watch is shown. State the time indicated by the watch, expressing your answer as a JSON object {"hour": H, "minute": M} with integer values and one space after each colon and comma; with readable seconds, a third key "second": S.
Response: {"hour": 3, "minute": 47}
